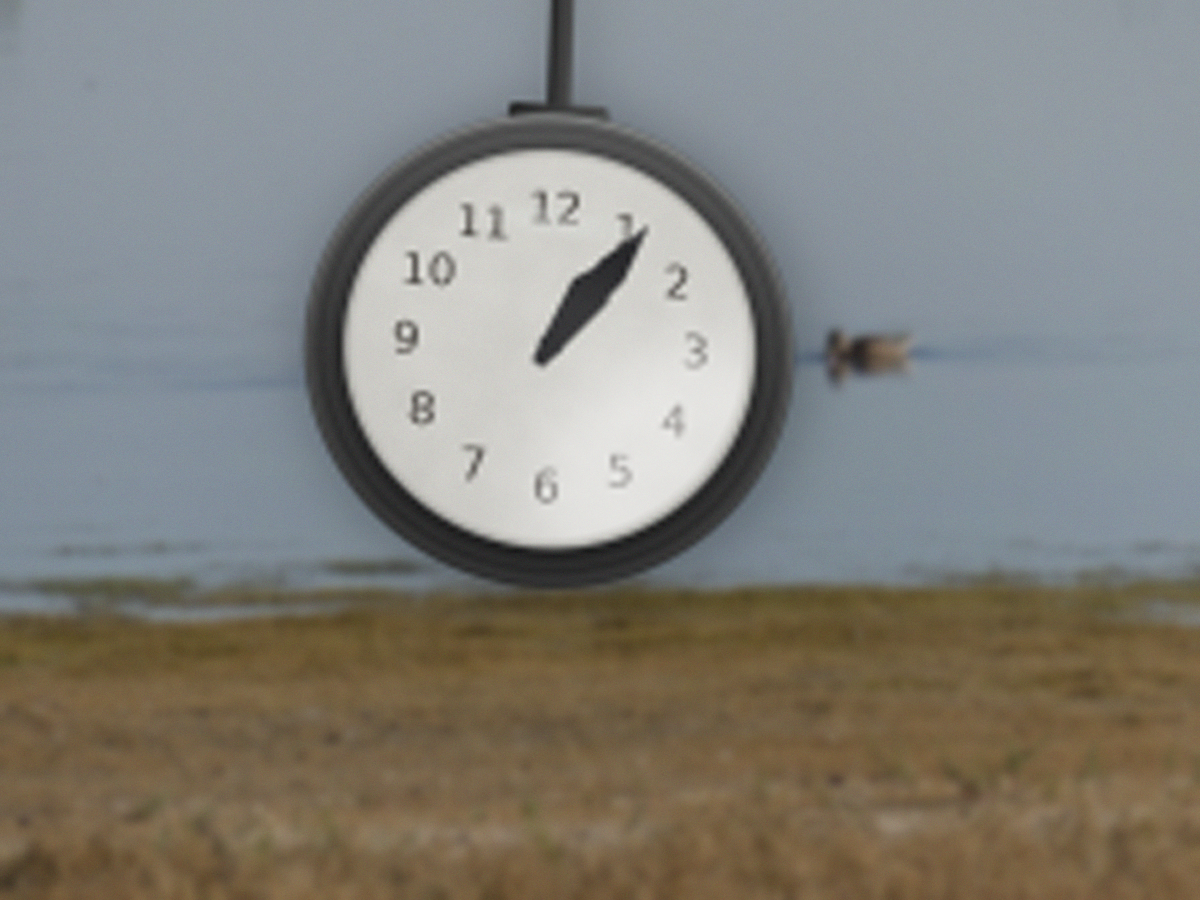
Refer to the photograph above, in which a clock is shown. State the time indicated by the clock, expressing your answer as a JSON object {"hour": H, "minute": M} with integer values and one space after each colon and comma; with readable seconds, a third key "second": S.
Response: {"hour": 1, "minute": 6}
